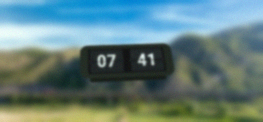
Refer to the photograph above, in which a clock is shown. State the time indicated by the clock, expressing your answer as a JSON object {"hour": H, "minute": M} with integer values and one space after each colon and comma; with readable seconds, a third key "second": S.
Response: {"hour": 7, "minute": 41}
